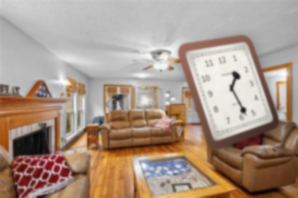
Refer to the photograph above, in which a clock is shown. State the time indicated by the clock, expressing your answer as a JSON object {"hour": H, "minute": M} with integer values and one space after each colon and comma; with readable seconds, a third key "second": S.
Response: {"hour": 1, "minute": 28}
